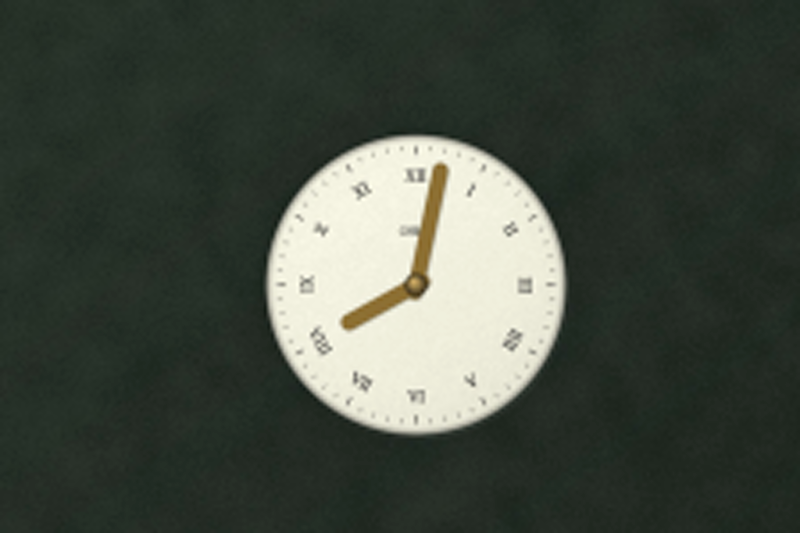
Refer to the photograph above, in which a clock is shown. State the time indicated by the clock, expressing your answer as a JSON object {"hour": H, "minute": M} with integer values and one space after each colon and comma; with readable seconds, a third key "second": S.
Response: {"hour": 8, "minute": 2}
